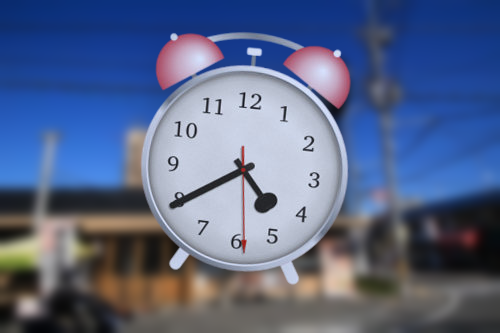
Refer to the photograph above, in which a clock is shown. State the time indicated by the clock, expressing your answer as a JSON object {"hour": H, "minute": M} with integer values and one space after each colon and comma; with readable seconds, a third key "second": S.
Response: {"hour": 4, "minute": 39, "second": 29}
